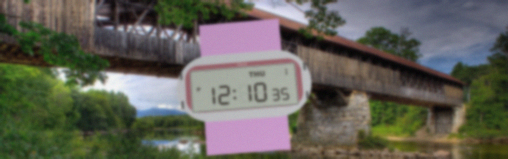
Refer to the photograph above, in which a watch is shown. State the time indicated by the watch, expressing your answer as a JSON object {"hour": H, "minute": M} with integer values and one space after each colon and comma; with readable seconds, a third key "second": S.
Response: {"hour": 12, "minute": 10, "second": 35}
